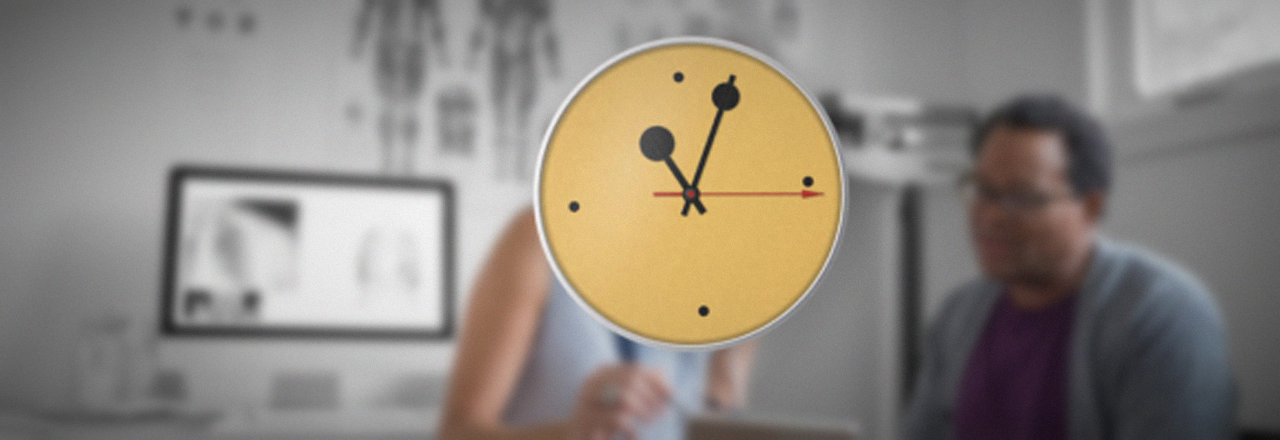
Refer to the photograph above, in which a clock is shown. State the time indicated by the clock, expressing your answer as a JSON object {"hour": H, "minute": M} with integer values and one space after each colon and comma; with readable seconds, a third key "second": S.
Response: {"hour": 11, "minute": 4, "second": 16}
